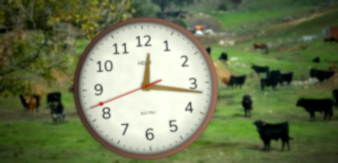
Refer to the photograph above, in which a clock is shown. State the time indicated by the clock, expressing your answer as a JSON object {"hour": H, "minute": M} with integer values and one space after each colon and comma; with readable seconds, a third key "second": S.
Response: {"hour": 12, "minute": 16, "second": 42}
